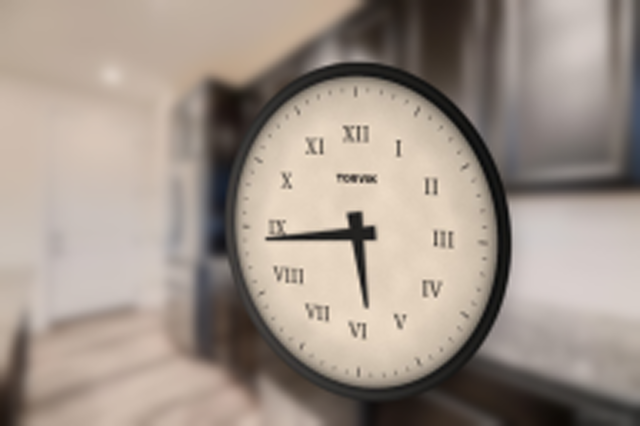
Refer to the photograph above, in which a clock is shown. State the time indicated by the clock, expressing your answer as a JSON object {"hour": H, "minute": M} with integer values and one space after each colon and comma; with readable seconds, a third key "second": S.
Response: {"hour": 5, "minute": 44}
